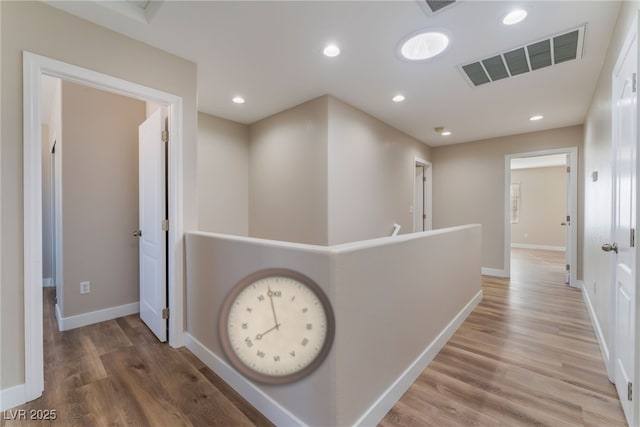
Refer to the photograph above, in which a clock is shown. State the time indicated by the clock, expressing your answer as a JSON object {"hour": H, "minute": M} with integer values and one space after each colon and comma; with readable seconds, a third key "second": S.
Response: {"hour": 7, "minute": 58}
